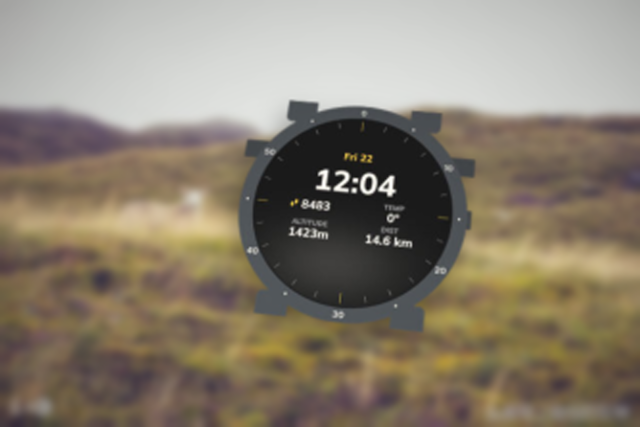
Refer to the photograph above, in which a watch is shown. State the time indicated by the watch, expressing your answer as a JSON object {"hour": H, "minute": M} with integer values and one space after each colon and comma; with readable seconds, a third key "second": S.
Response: {"hour": 12, "minute": 4}
